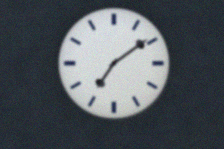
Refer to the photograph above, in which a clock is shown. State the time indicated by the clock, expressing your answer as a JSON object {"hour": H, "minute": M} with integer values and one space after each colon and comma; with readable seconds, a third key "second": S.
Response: {"hour": 7, "minute": 9}
